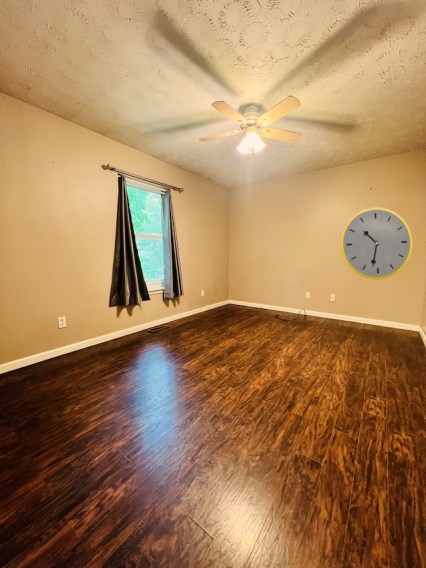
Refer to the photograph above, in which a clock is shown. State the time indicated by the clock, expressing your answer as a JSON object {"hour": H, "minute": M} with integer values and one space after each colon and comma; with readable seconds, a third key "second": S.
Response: {"hour": 10, "minute": 32}
